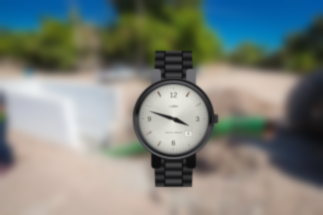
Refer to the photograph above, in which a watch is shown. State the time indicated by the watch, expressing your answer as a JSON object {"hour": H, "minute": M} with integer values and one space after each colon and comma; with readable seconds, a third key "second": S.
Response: {"hour": 3, "minute": 48}
